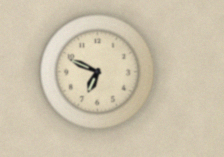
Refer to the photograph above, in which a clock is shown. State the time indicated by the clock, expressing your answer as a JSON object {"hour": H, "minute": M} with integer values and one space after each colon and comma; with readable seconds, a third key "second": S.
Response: {"hour": 6, "minute": 49}
